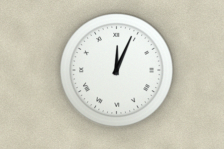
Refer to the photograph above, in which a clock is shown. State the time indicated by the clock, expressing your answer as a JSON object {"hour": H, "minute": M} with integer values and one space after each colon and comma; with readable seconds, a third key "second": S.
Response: {"hour": 12, "minute": 4}
